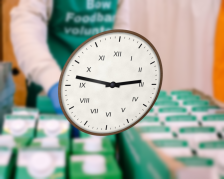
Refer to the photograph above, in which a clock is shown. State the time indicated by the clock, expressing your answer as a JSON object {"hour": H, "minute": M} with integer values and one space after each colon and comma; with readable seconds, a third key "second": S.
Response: {"hour": 2, "minute": 47}
